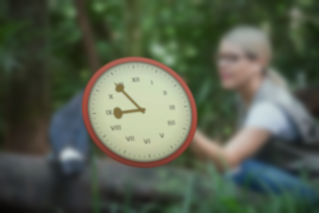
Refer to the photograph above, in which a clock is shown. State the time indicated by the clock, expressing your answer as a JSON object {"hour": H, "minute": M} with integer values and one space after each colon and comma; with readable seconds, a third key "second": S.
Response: {"hour": 8, "minute": 54}
